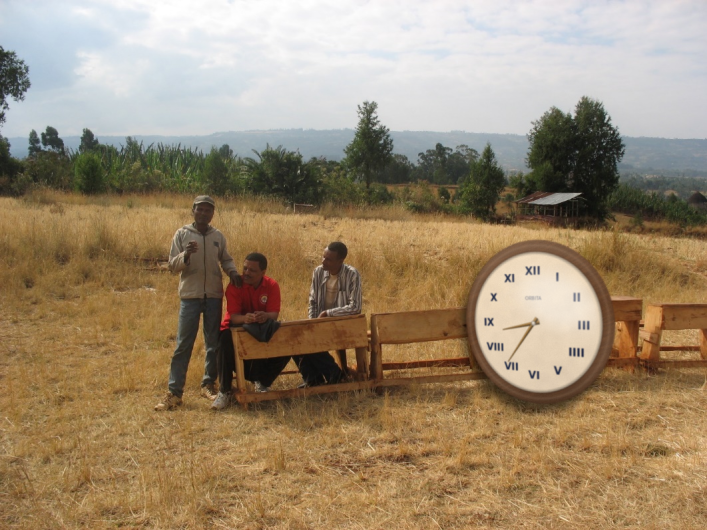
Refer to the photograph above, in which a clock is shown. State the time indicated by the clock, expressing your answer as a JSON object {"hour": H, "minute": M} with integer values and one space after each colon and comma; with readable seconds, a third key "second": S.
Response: {"hour": 8, "minute": 36}
